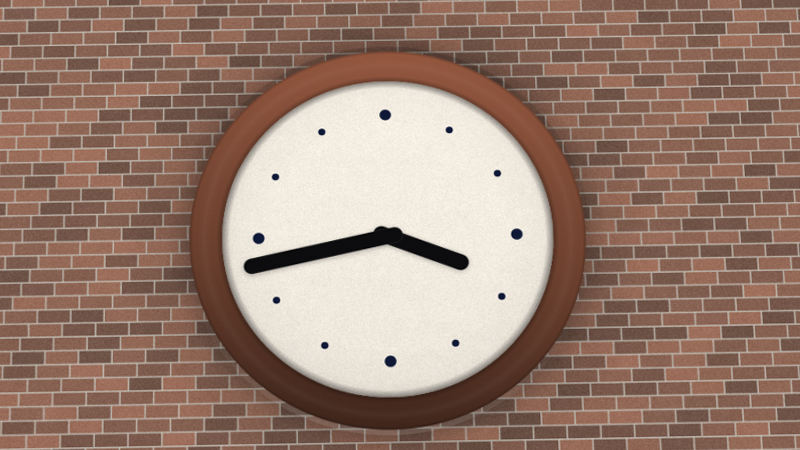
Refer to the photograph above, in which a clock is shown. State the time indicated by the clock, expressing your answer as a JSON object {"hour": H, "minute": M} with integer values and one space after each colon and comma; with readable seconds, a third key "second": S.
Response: {"hour": 3, "minute": 43}
